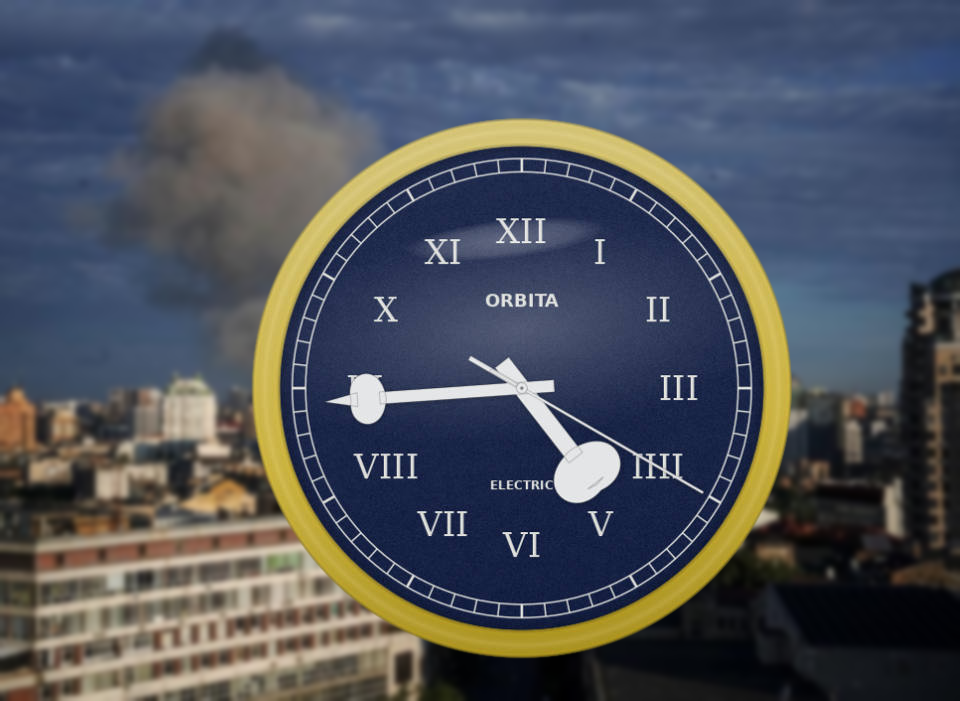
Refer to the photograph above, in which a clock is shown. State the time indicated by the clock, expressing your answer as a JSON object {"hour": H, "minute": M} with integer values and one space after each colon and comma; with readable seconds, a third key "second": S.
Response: {"hour": 4, "minute": 44, "second": 20}
